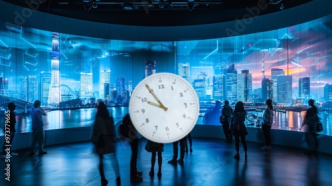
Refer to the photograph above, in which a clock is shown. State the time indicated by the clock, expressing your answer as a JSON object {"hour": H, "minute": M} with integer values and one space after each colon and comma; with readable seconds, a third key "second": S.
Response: {"hour": 9, "minute": 55}
